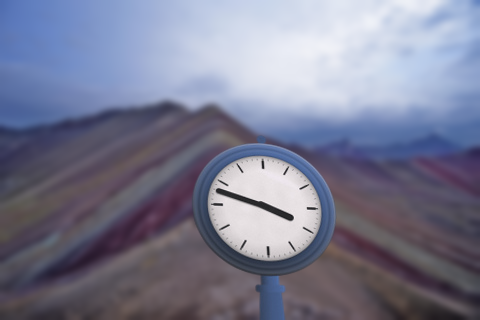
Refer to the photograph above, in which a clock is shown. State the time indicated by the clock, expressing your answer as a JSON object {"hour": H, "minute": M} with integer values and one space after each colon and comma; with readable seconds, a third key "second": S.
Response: {"hour": 3, "minute": 48}
